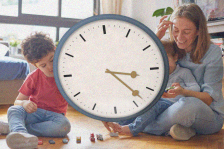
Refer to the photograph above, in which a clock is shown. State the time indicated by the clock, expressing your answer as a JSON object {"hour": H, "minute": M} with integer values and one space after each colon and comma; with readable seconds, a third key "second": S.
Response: {"hour": 3, "minute": 23}
